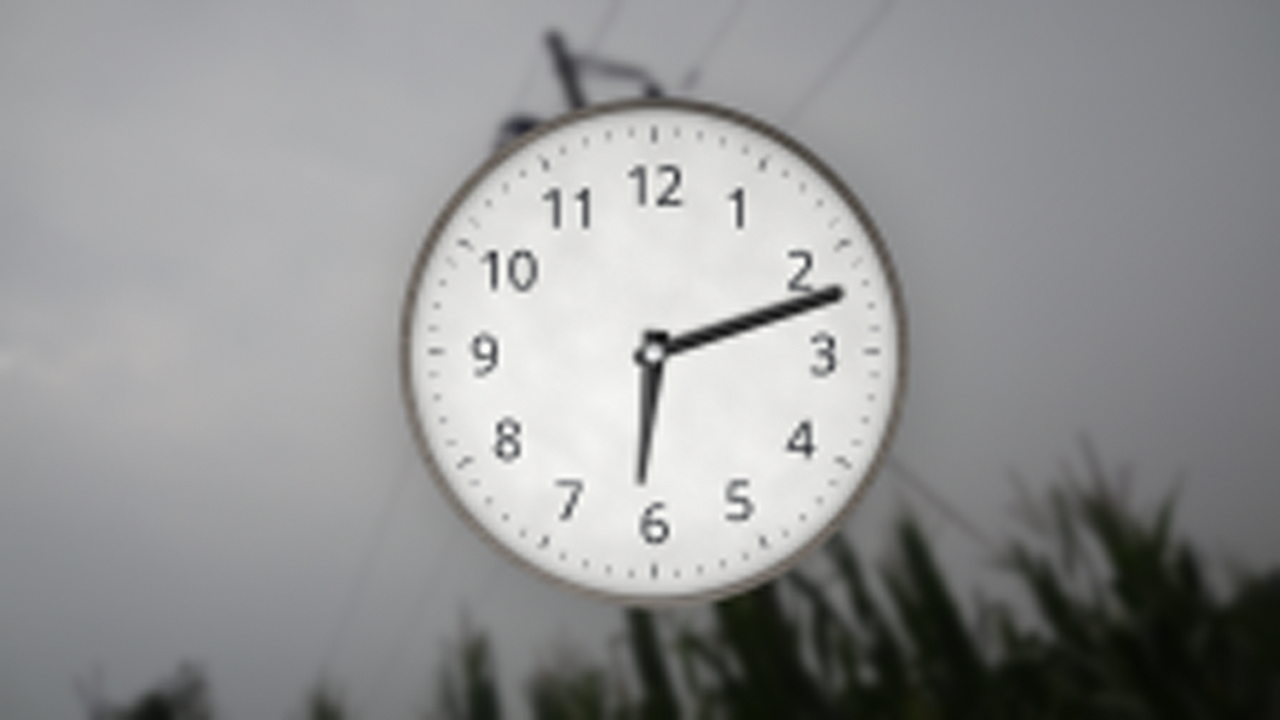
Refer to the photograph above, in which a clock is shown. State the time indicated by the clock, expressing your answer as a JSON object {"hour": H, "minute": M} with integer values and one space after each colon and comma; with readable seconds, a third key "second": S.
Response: {"hour": 6, "minute": 12}
